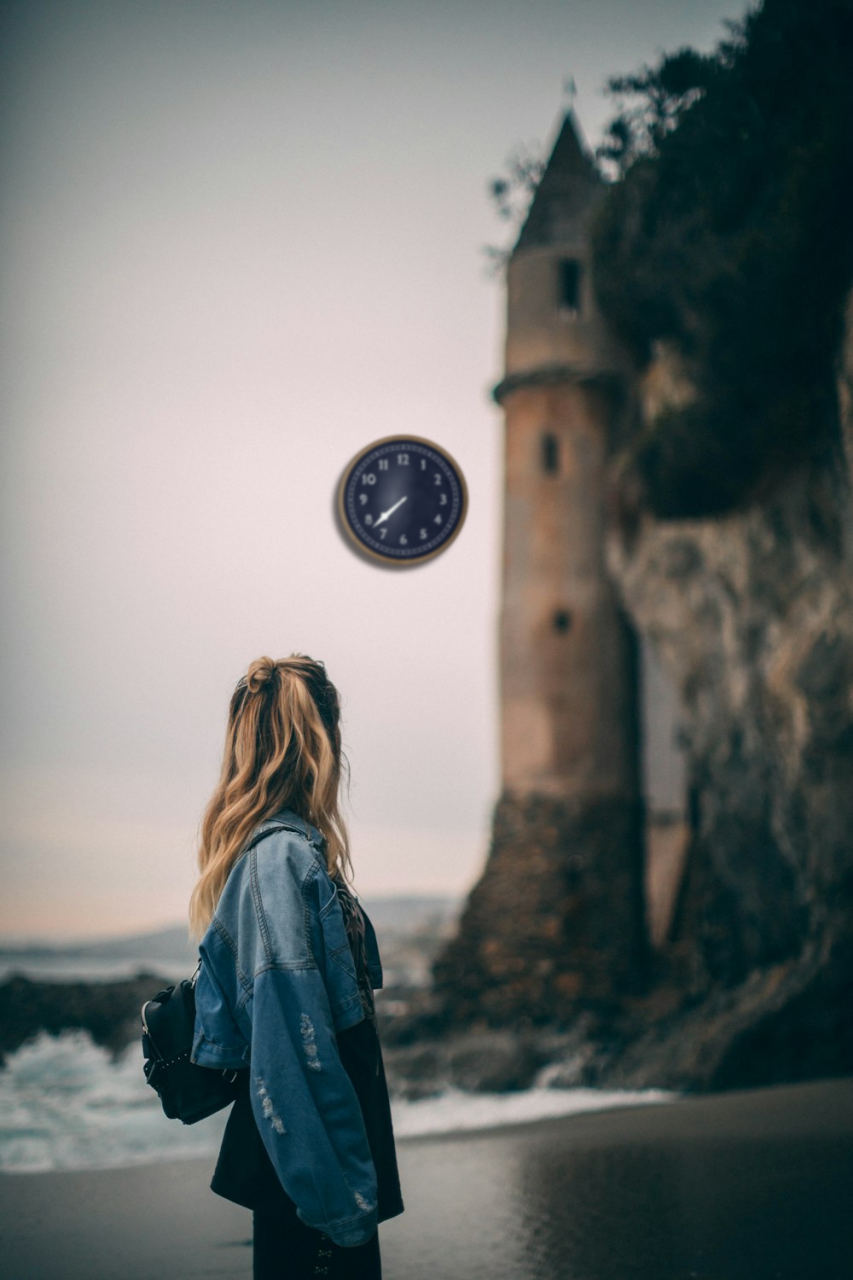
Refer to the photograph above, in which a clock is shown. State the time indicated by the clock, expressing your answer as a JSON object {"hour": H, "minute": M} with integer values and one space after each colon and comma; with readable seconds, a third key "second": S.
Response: {"hour": 7, "minute": 38}
